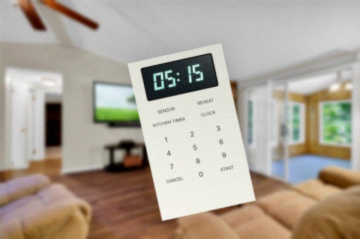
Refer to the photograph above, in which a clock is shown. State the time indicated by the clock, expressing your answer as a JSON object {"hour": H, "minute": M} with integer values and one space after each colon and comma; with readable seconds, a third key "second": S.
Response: {"hour": 5, "minute": 15}
